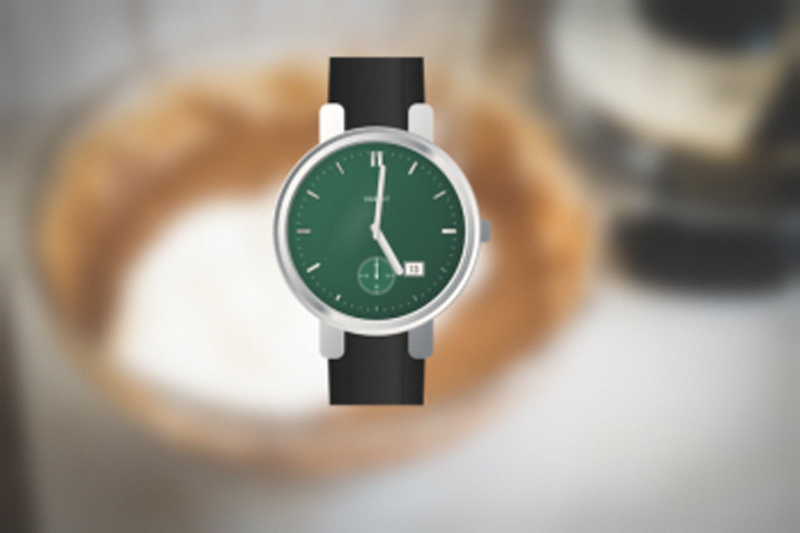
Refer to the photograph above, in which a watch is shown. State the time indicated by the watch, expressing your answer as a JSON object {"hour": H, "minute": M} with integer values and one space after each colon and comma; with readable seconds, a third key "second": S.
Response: {"hour": 5, "minute": 1}
